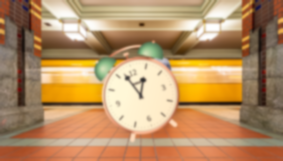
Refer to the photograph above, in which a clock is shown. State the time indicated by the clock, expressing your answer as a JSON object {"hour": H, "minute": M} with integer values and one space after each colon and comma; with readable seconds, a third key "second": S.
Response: {"hour": 12, "minute": 57}
